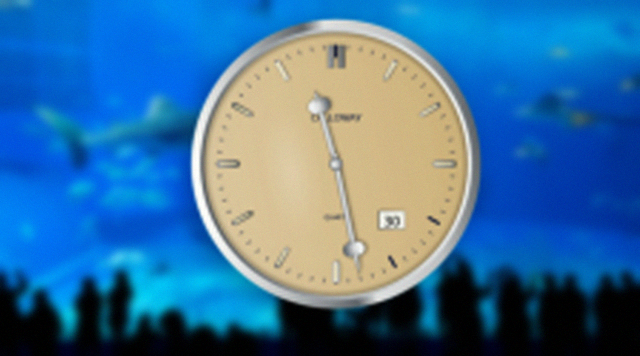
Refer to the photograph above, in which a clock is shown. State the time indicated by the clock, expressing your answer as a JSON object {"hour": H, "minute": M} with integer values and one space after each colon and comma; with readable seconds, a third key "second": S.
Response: {"hour": 11, "minute": 28}
